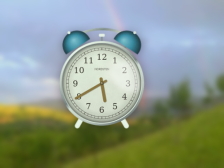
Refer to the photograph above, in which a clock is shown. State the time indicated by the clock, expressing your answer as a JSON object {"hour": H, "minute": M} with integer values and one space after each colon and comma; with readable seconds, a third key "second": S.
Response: {"hour": 5, "minute": 40}
